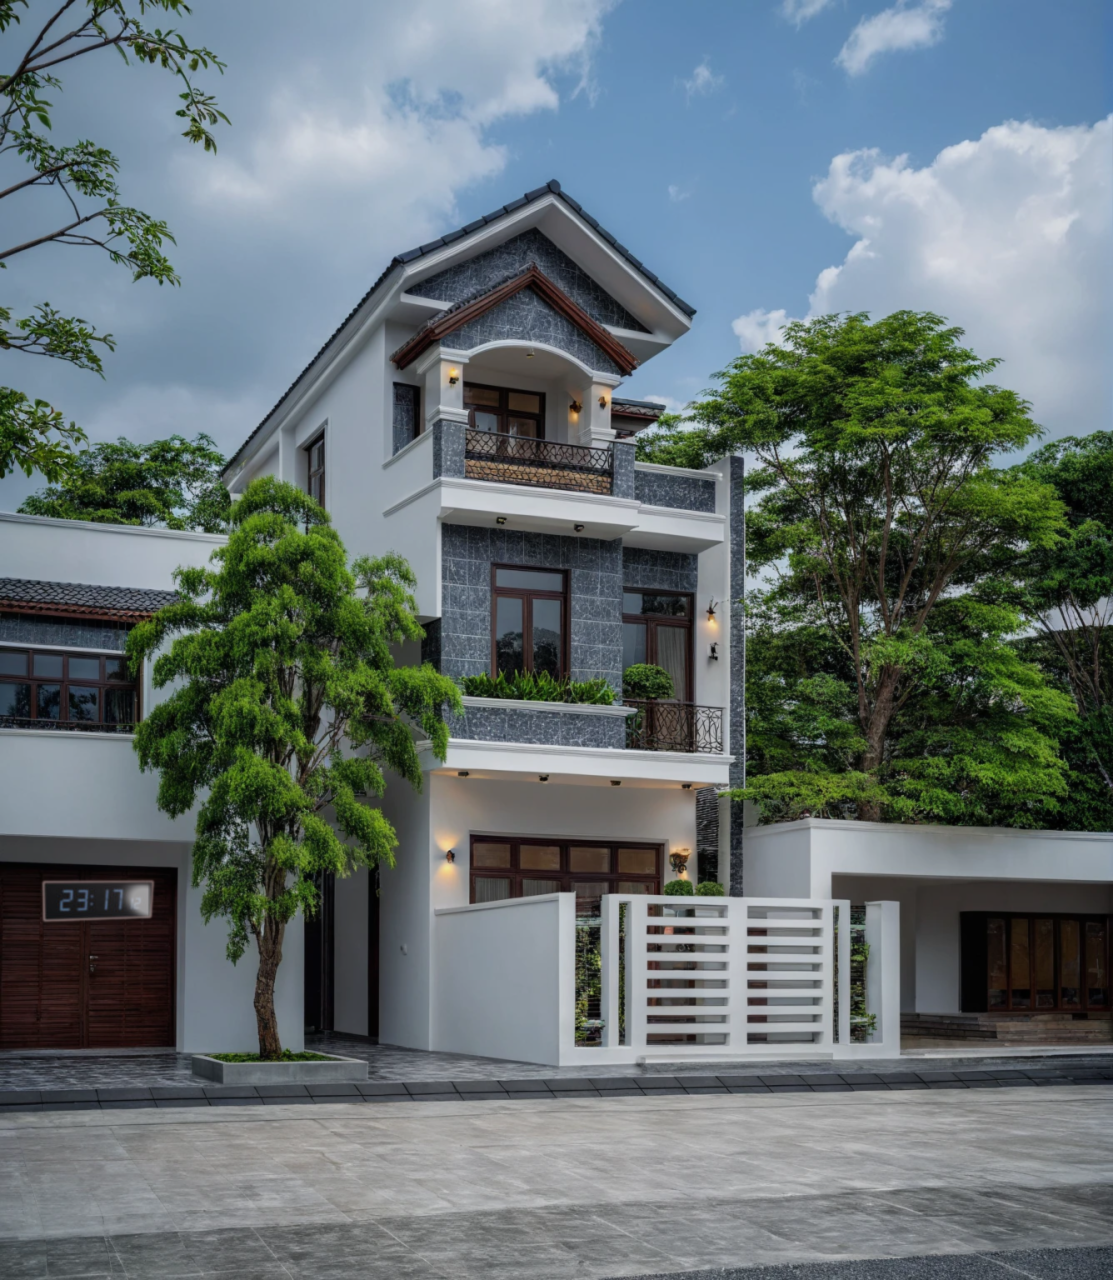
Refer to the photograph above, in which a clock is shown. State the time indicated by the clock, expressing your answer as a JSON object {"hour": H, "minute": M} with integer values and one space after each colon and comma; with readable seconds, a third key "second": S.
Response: {"hour": 23, "minute": 17, "second": 12}
